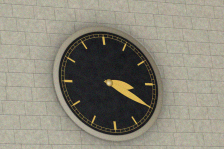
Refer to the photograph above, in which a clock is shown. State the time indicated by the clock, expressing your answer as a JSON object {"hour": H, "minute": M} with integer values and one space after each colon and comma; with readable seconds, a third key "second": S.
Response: {"hour": 3, "minute": 20}
